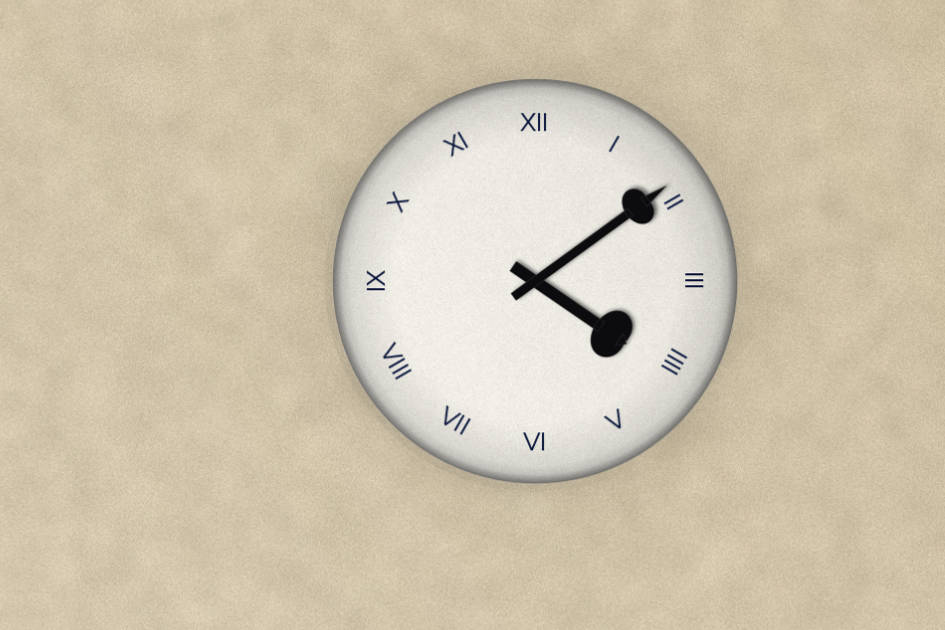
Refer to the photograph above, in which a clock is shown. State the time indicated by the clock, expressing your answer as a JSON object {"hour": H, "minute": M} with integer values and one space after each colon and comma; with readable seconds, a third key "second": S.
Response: {"hour": 4, "minute": 9}
